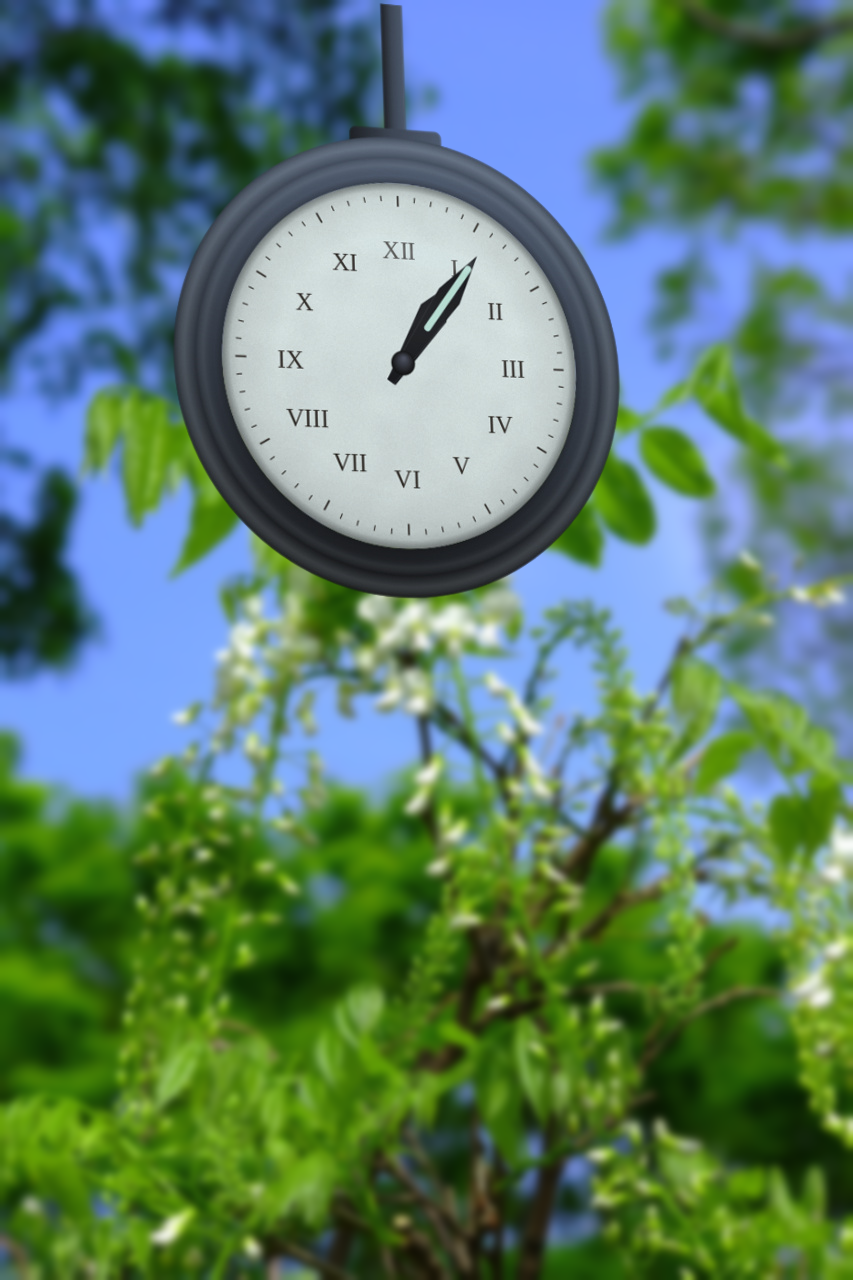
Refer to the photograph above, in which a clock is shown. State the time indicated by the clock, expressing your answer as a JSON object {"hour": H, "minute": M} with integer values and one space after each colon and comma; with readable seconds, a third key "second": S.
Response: {"hour": 1, "minute": 6}
